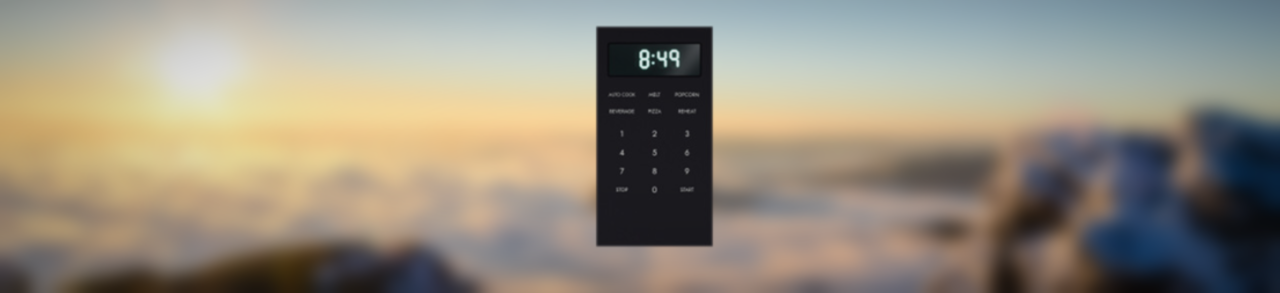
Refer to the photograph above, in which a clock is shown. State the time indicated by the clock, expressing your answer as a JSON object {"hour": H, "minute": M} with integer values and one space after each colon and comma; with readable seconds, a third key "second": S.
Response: {"hour": 8, "minute": 49}
